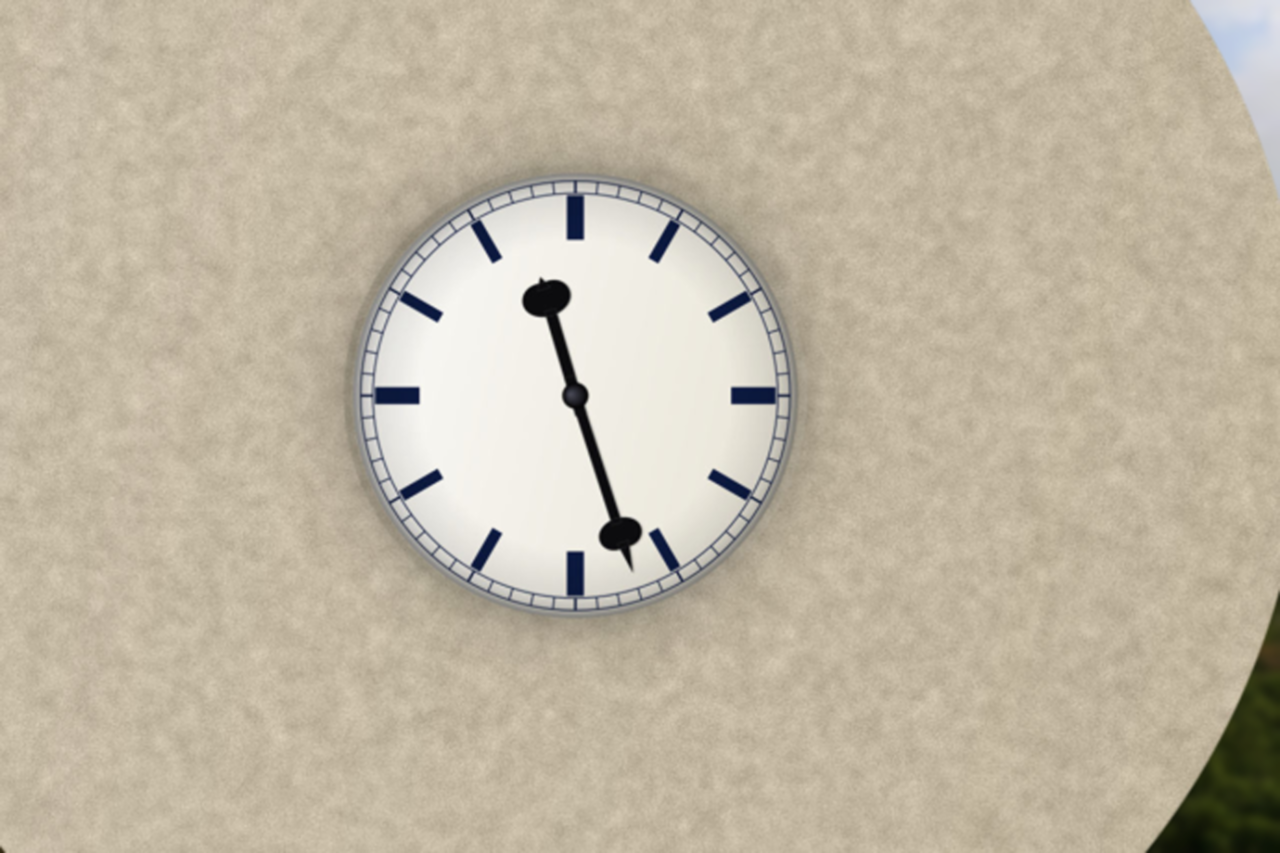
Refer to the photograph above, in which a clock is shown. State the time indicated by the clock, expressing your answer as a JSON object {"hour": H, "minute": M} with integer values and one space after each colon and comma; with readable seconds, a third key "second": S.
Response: {"hour": 11, "minute": 27}
